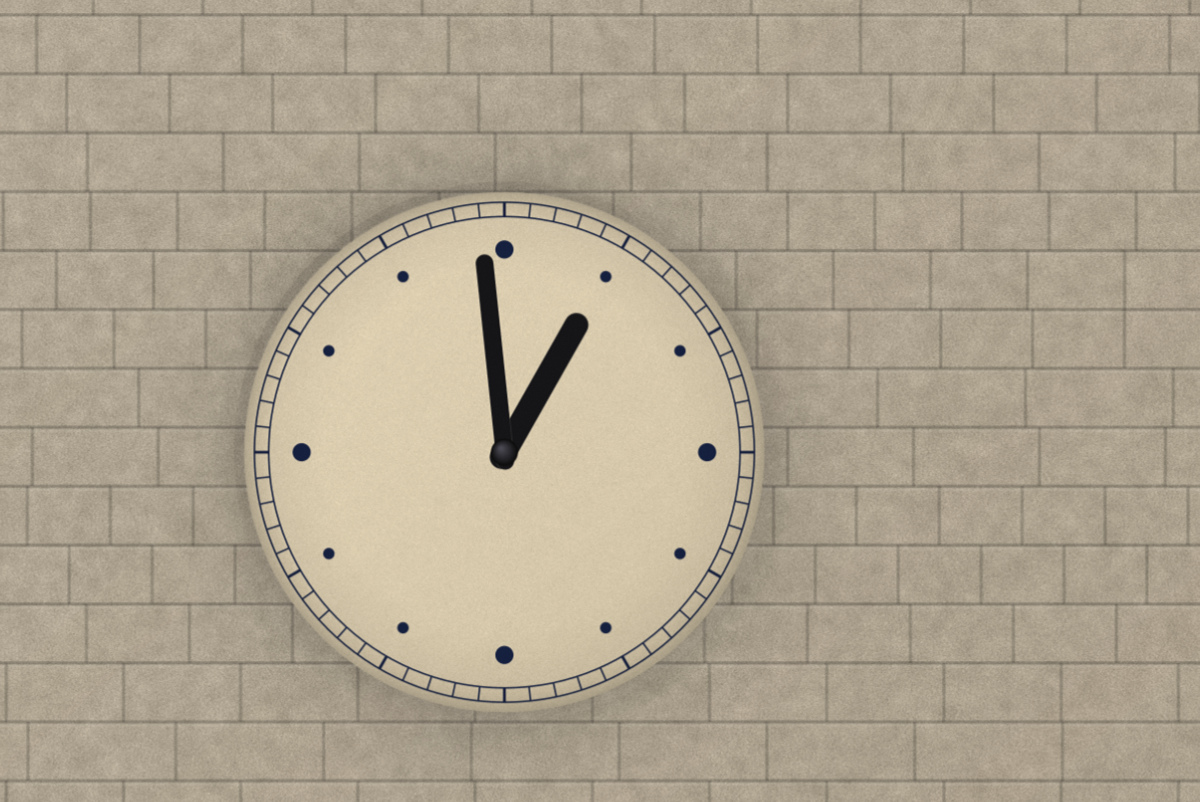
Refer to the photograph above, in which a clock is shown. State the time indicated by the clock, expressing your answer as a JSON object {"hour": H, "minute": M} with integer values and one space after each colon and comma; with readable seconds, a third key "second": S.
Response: {"hour": 12, "minute": 59}
